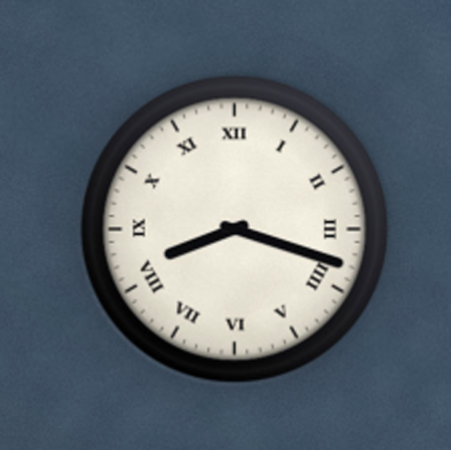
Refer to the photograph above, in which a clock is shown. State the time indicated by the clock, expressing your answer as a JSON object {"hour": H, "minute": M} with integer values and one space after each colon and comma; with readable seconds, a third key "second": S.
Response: {"hour": 8, "minute": 18}
